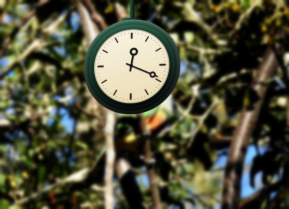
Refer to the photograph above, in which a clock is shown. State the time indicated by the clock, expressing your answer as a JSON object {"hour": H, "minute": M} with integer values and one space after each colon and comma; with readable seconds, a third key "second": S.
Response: {"hour": 12, "minute": 19}
